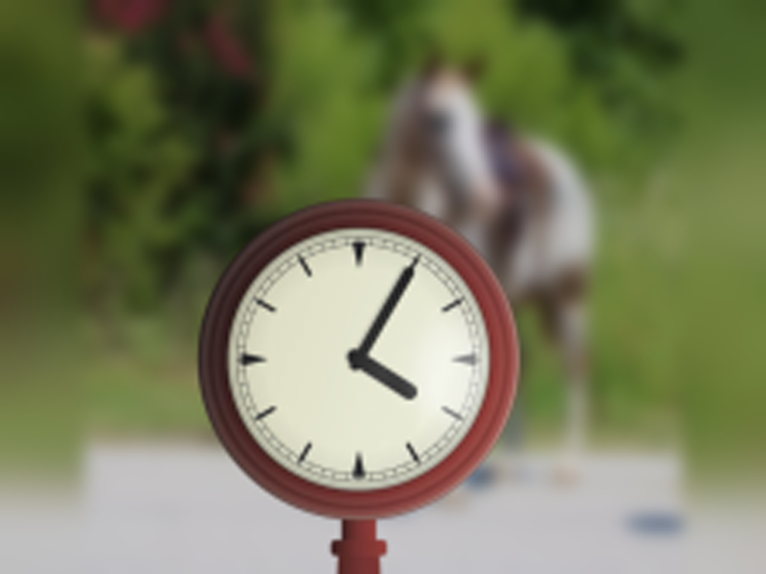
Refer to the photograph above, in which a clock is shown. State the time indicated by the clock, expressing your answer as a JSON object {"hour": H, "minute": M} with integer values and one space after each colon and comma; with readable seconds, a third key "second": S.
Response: {"hour": 4, "minute": 5}
